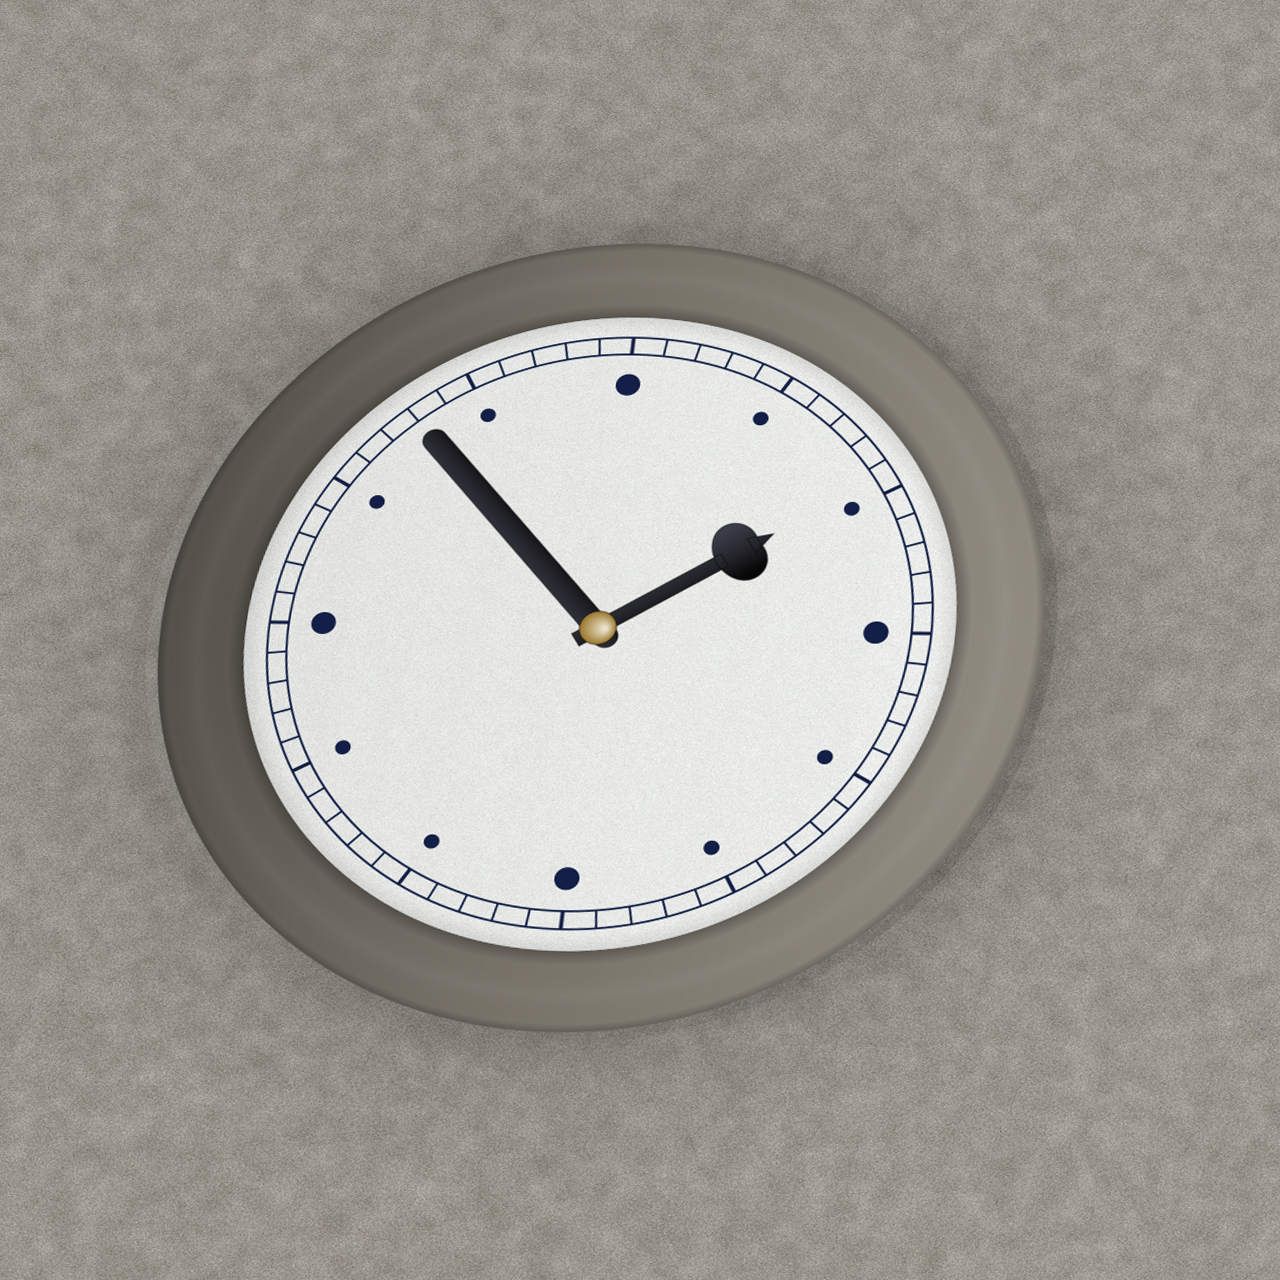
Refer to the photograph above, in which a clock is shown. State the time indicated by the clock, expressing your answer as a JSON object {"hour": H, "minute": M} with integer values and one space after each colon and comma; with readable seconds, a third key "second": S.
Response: {"hour": 1, "minute": 53}
